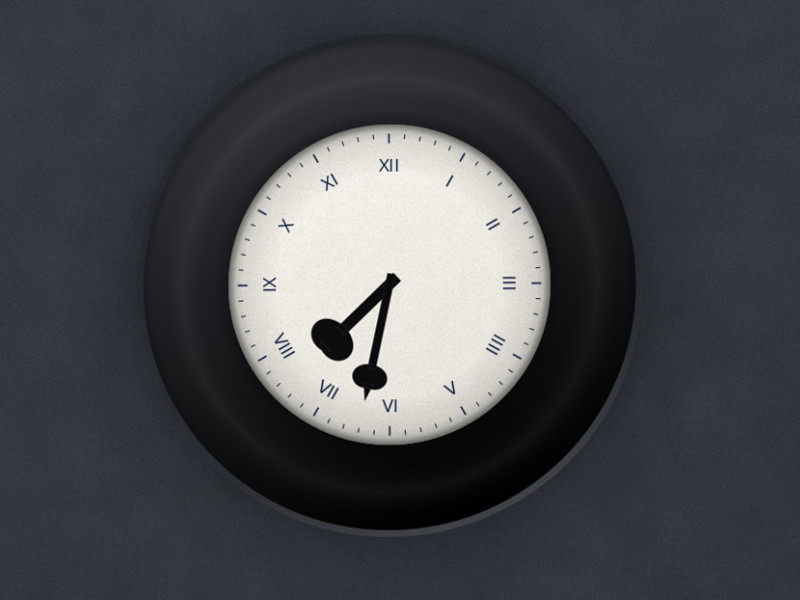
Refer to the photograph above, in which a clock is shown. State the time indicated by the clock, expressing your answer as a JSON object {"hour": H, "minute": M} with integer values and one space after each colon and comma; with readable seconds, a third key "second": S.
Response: {"hour": 7, "minute": 32}
